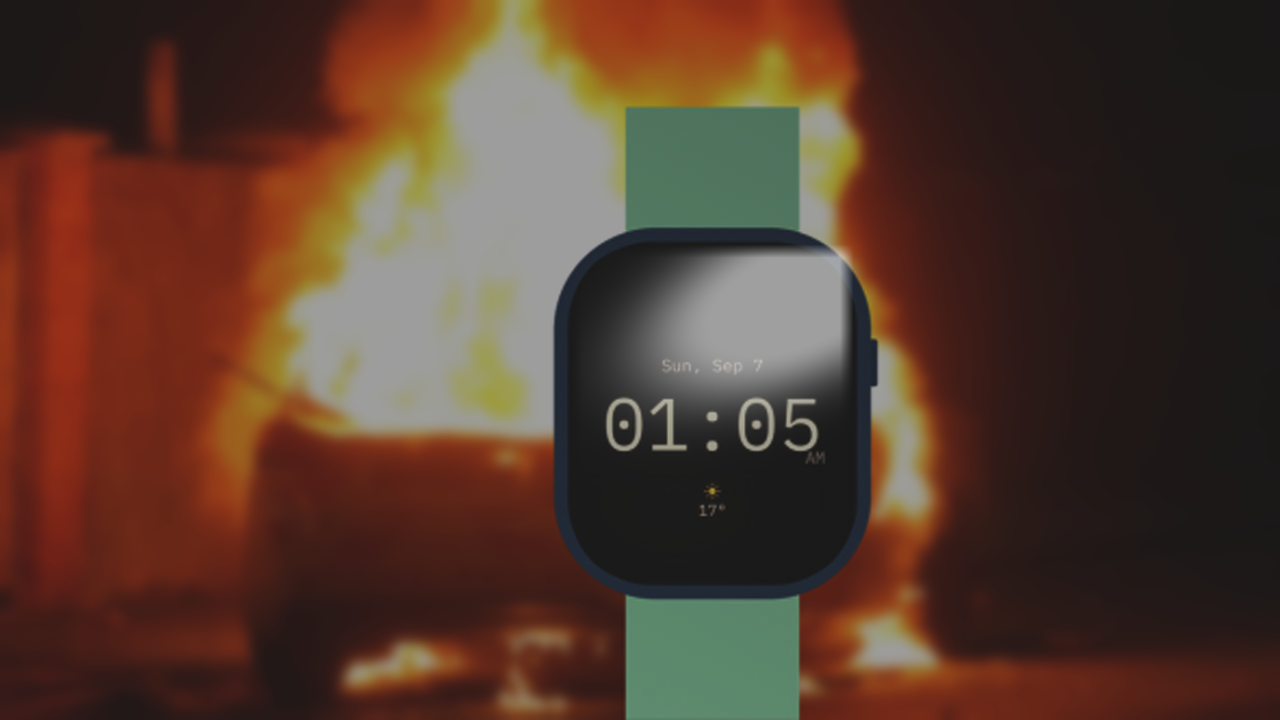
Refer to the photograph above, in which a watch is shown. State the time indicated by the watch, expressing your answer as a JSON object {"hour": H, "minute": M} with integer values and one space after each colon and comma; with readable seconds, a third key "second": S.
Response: {"hour": 1, "minute": 5}
